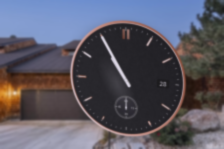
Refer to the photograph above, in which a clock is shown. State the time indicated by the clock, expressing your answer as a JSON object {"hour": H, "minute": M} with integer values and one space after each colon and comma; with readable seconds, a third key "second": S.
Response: {"hour": 10, "minute": 55}
